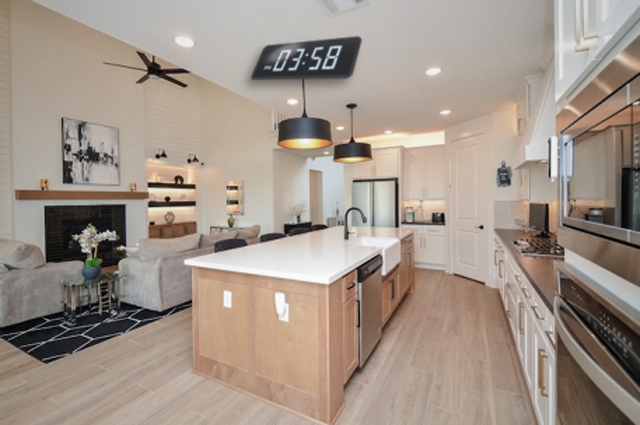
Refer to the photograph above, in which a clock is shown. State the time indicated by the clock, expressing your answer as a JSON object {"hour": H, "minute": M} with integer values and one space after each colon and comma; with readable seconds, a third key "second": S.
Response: {"hour": 3, "minute": 58}
